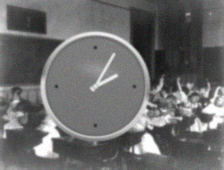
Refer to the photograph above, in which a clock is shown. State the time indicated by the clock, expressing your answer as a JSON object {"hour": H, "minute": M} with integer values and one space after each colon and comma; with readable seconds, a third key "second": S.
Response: {"hour": 2, "minute": 5}
